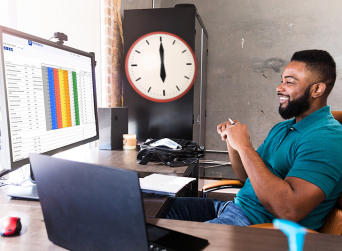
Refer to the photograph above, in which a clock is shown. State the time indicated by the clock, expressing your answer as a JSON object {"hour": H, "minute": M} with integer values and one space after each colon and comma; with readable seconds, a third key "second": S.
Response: {"hour": 6, "minute": 0}
